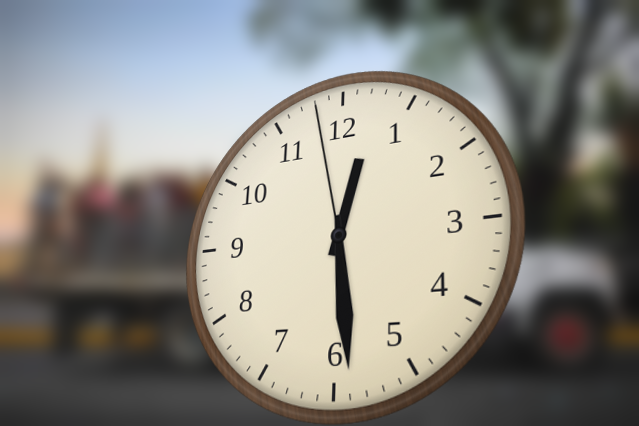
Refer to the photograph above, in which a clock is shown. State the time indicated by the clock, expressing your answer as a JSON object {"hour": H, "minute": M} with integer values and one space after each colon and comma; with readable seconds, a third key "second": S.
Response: {"hour": 12, "minute": 28, "second": 58}
